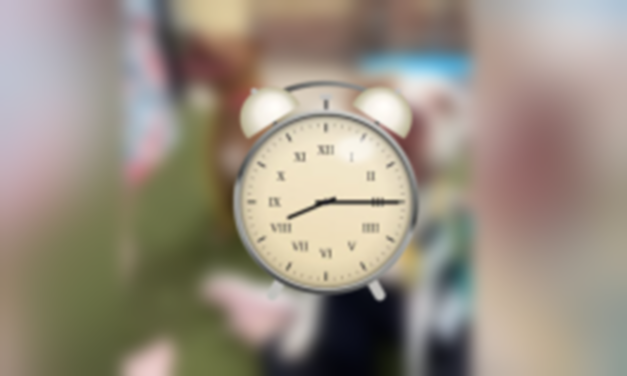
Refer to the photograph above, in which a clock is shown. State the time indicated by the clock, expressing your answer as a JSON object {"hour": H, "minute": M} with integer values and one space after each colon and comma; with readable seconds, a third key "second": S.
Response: {"hour": 8, "minute": 15}
